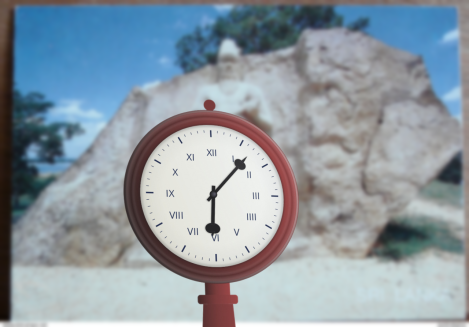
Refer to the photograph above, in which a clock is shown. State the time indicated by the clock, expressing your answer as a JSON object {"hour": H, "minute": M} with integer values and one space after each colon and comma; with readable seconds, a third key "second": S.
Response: {"hour": 6, "minute": 7}
